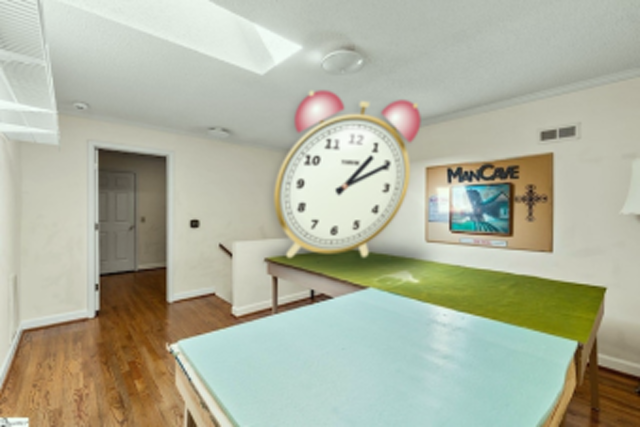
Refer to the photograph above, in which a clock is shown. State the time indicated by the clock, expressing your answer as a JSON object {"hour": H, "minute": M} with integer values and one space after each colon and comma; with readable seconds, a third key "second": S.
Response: {"hour": 1, "minute": 10}
